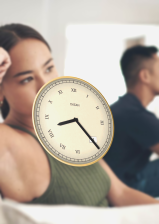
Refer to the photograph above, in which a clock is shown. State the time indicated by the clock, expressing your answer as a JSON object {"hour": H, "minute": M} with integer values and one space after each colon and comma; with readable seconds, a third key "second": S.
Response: {"hour": 8, "minute": 23}
